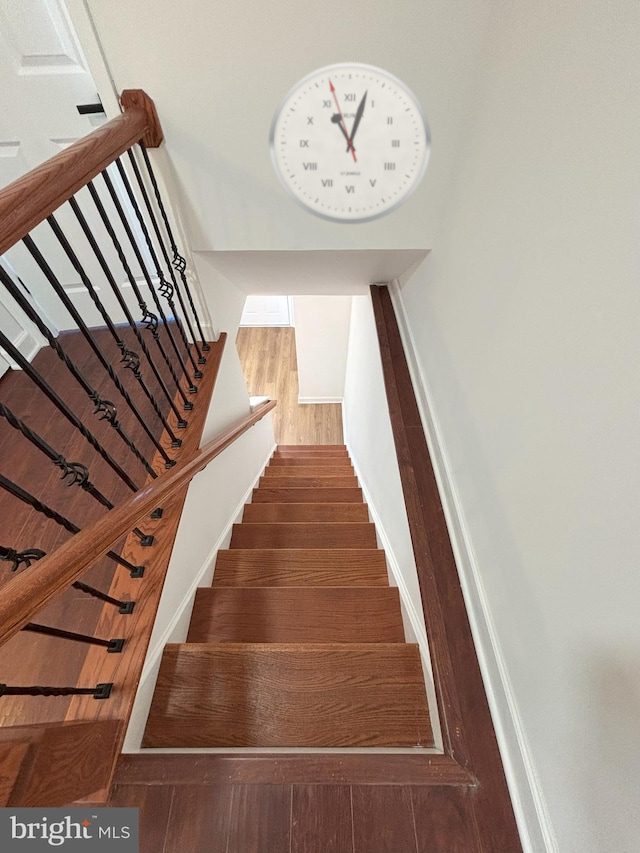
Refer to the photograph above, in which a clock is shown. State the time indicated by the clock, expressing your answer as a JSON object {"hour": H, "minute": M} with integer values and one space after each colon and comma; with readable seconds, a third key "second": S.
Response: {"hour": 11, "minute": 2, "second": 57}
